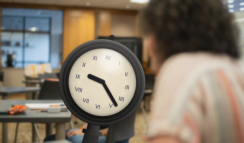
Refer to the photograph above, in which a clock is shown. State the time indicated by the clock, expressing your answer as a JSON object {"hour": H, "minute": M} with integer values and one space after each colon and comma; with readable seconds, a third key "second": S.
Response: {"hour": 9, "minute": 23}
